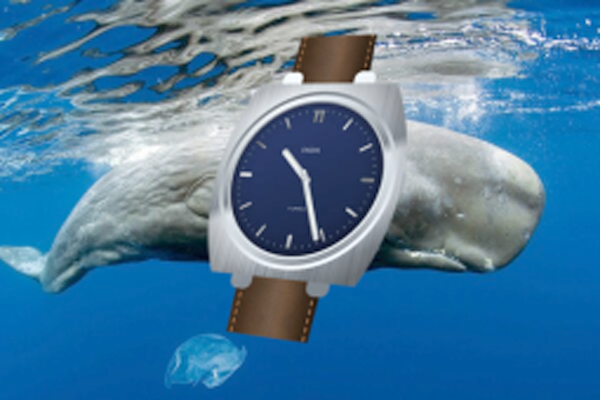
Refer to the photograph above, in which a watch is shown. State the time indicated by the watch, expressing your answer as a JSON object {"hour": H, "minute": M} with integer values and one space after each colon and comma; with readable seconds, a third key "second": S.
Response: {"hour": 10, "minute": 26}
